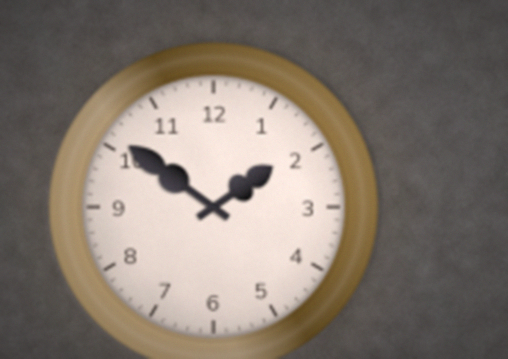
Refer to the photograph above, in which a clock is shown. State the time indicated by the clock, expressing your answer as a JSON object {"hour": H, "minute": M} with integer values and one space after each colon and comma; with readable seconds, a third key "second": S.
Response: {"hour": 1, "minute": 51}
